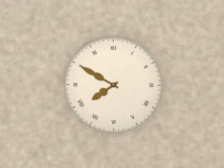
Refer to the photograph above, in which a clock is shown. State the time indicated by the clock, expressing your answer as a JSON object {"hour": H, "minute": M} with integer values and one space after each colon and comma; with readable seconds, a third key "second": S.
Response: {"hour": 7, "minute": 50}
